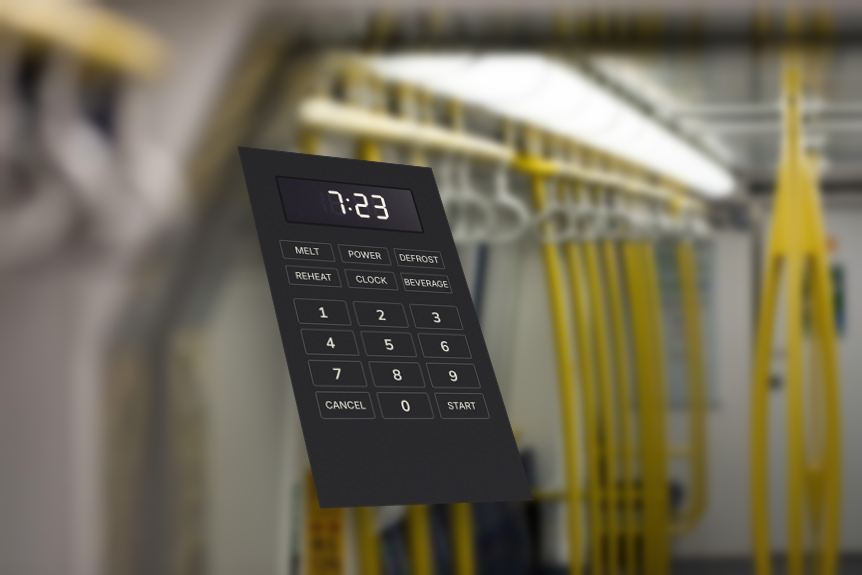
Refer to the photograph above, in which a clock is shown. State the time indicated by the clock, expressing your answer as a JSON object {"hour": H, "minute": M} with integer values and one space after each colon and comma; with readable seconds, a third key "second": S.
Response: {"hour": 7, "minute": 23}
